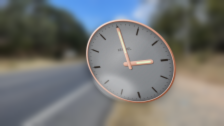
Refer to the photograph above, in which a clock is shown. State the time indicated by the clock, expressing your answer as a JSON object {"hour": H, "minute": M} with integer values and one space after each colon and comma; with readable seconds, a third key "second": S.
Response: {"hour": 3, "minute": 0}
